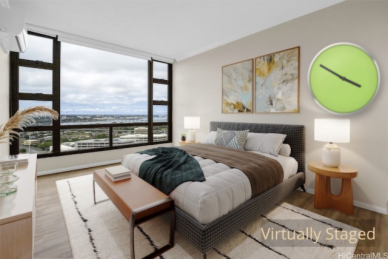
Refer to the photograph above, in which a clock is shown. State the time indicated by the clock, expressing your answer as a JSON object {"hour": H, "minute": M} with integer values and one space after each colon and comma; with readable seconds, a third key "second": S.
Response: {"hour": 3, "minute": 50}
